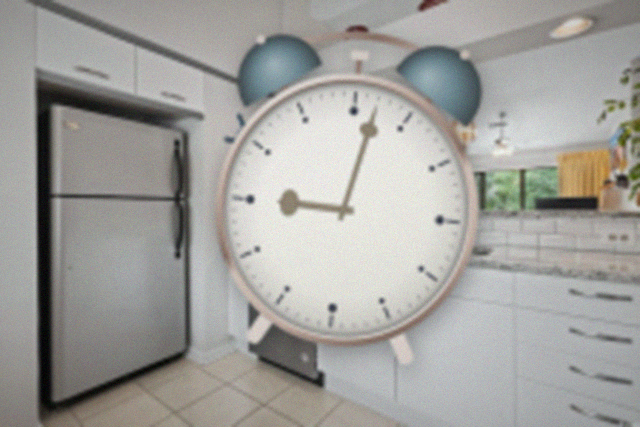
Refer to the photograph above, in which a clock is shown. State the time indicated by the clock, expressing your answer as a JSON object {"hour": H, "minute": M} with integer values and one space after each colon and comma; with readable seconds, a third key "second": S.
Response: {"hour": 9, "minute": 2}
